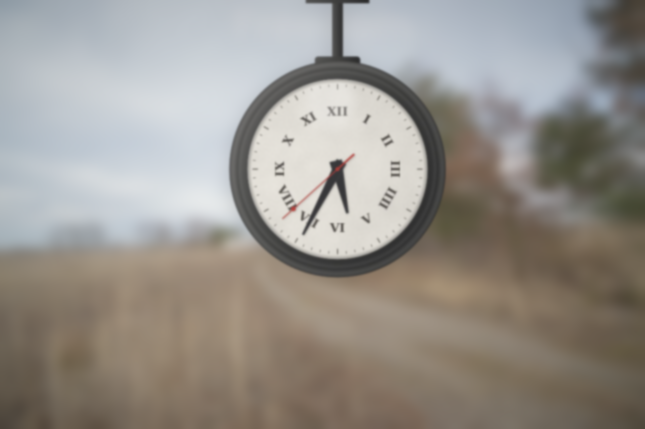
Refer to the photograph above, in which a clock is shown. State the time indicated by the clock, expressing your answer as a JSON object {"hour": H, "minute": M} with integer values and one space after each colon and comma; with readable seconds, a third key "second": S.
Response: {"hour": 5, "minute": 34, "second": 38}
